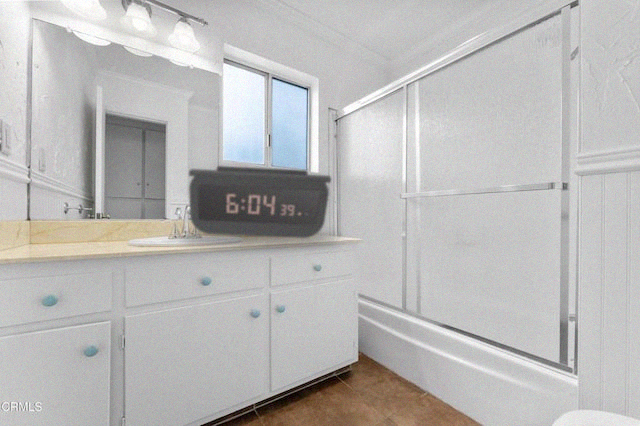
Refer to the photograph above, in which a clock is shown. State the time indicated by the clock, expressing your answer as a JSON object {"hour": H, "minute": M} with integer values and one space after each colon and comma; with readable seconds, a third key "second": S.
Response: {"hour": 6, "minute": 4, "second": 39}
